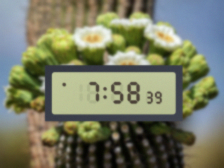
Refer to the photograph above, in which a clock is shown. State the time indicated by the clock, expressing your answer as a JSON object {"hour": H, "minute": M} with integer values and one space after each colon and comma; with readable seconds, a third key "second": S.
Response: {"hour": 7, "minute": 58, "second": 39}
